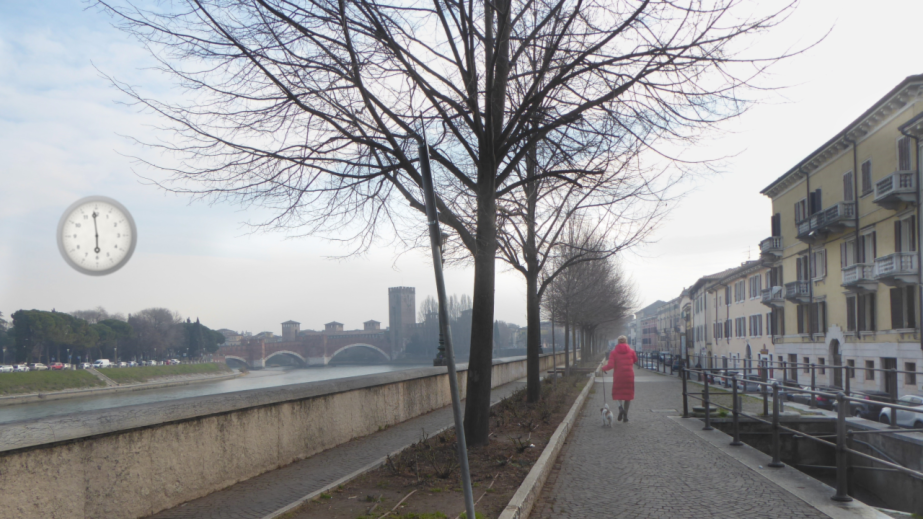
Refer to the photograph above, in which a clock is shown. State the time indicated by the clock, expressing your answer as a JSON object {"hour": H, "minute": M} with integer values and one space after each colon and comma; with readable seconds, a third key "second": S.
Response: {"hour": 5, "minute": 59}
